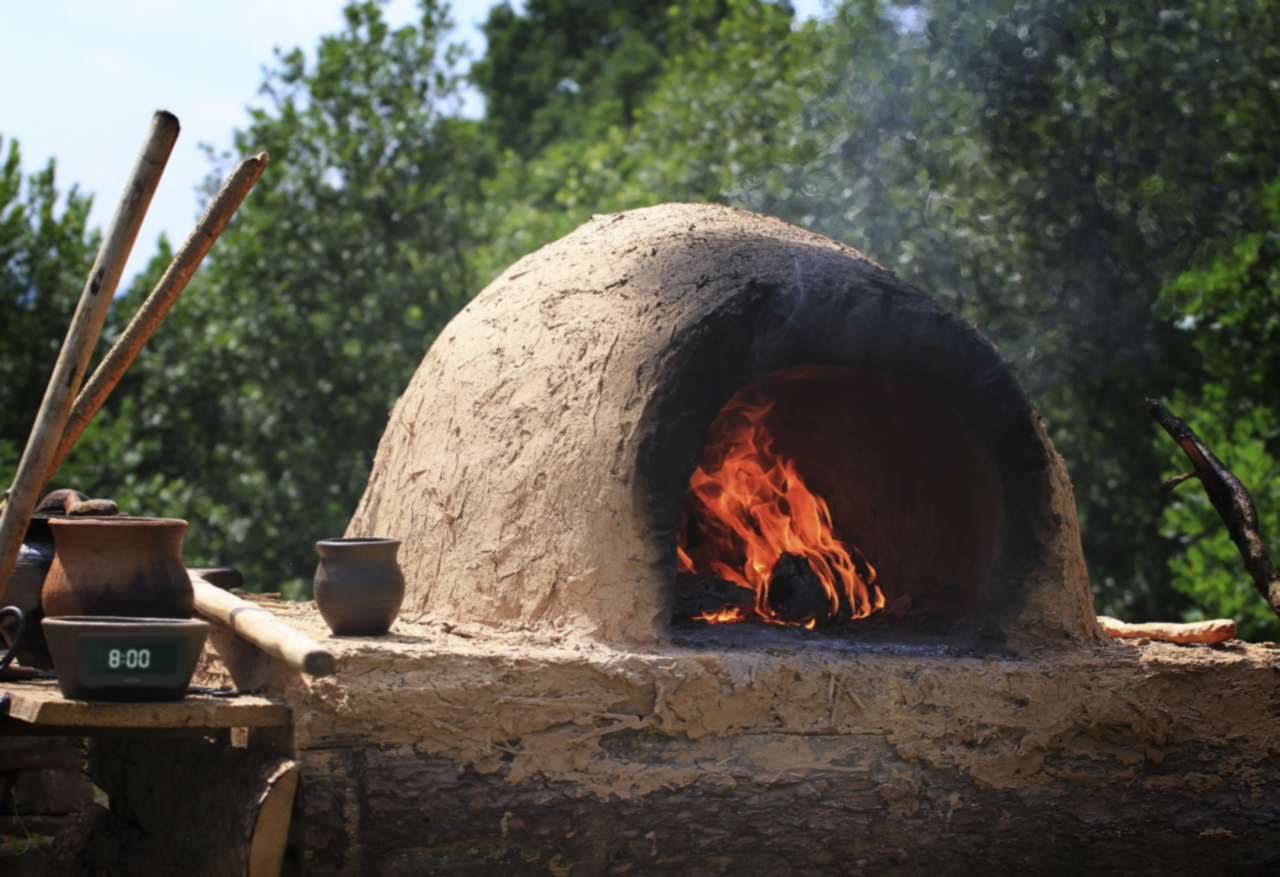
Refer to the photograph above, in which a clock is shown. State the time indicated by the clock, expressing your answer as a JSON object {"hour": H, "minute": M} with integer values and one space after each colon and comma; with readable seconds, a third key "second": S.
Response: {"hour": 8, "minute": 0}
